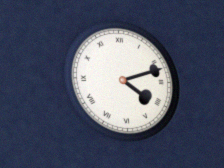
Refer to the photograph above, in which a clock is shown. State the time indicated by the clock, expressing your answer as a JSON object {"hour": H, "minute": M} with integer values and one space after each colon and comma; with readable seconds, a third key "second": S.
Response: {"hour": 4, "minute": 12}
